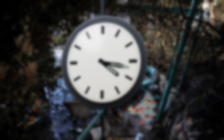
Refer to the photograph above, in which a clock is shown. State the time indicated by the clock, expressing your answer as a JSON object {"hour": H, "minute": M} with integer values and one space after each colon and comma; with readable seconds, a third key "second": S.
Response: {"hour": 4, "minute": 17}
